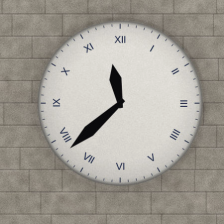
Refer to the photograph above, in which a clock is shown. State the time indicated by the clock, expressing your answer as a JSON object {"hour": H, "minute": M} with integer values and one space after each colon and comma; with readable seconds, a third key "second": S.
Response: {"hour": 11, "minute": 38}
